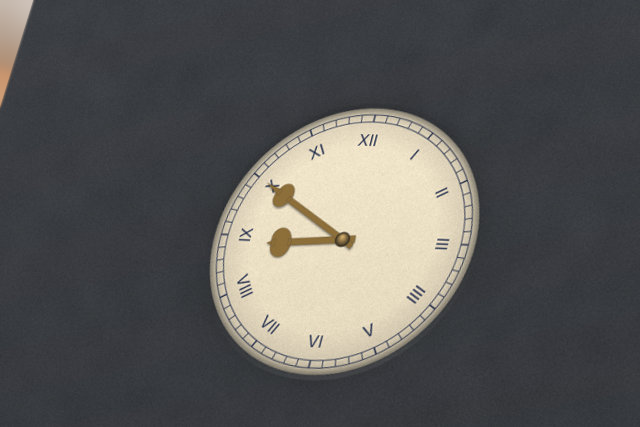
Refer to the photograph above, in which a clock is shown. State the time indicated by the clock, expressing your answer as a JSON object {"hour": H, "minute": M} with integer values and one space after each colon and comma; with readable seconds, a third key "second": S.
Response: {"hour": 8, "minute": 50}
